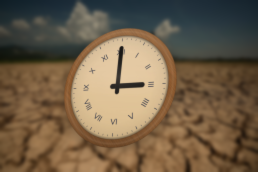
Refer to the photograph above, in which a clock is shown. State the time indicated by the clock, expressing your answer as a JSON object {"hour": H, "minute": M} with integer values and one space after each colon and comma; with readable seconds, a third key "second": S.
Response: {"hour": 3, "minute": 0}
